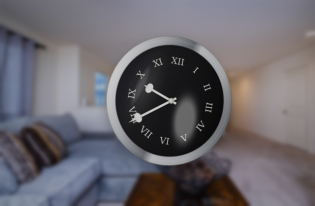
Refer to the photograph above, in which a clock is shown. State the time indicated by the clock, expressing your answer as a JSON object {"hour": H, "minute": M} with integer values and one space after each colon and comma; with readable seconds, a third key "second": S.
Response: {"hour": 9, "minute": 39}
